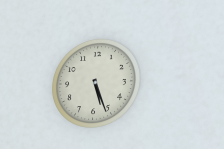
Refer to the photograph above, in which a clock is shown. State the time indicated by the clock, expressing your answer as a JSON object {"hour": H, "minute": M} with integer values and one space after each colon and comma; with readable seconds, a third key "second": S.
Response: {"hour": 5, "minute": 26}
